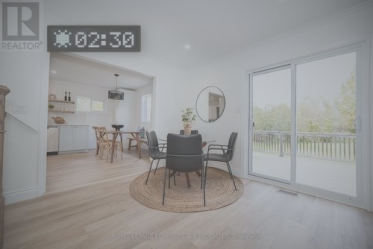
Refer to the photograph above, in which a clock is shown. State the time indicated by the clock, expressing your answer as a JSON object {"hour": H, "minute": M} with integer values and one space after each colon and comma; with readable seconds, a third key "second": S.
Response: {"hour": 2, "minute": 30}
